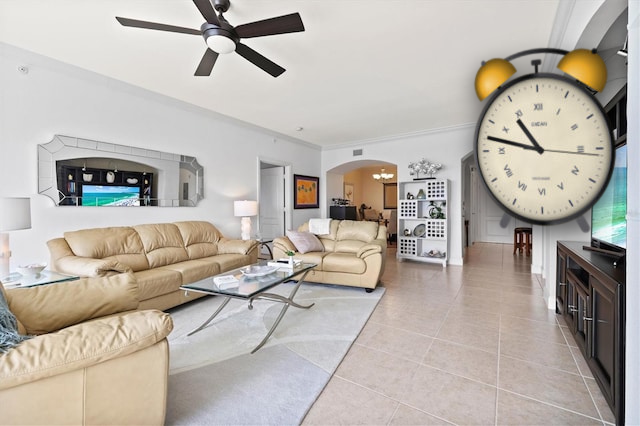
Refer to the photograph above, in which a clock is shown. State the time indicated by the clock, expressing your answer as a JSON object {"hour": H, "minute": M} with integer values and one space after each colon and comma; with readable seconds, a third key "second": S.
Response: {"hour": 10, "minute": 47, "second": 16}
